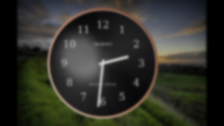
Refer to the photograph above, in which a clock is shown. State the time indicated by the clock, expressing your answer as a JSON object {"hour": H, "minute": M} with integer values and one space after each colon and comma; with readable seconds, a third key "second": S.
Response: {"hour": 2, "minute": 31}
